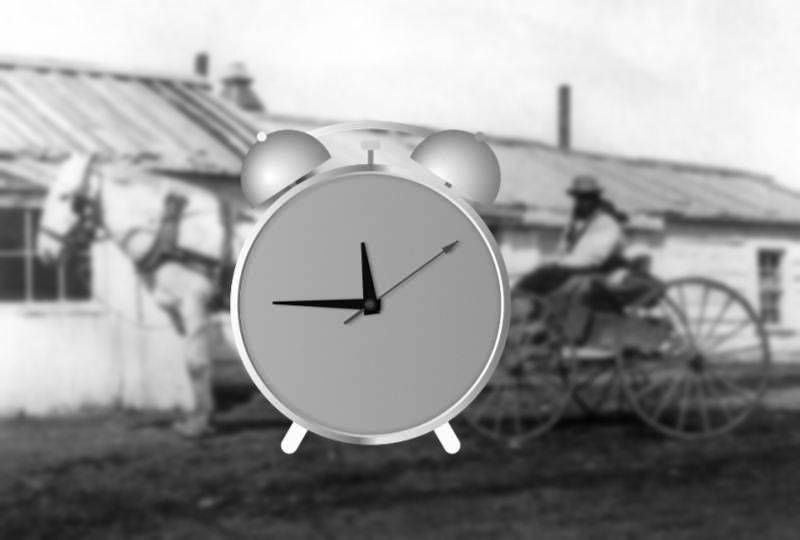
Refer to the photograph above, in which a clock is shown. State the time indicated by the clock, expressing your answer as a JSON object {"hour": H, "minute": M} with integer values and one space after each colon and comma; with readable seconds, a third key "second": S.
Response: {"hour": 11, "minute": 45, "second": 9}
